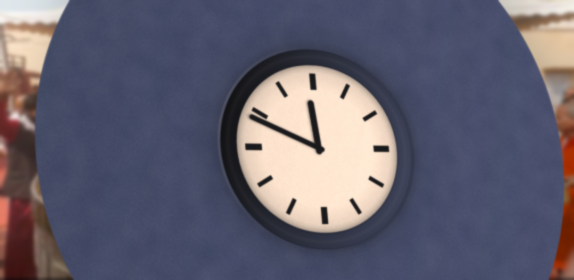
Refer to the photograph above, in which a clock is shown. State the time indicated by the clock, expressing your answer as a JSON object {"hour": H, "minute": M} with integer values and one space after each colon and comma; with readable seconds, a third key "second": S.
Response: {"hour": 11, "minute": 49}
